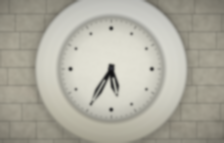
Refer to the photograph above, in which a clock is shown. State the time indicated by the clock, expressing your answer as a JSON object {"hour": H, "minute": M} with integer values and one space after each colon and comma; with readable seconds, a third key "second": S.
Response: {"hour": 5, "minute": 35}
